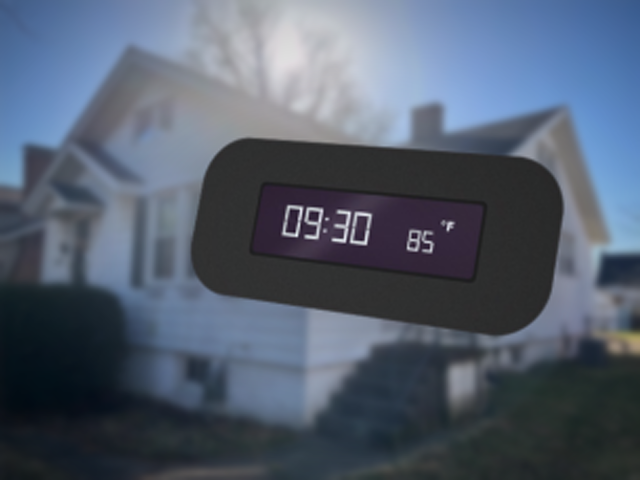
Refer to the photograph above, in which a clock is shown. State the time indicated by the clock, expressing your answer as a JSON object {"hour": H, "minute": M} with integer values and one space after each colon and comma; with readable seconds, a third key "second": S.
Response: {"hour": 9, "minute": 30}
